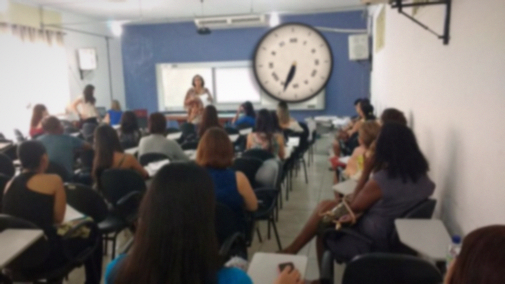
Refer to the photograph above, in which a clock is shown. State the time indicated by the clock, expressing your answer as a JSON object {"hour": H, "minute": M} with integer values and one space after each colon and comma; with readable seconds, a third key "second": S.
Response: {"hour": 6, "minute": 34}
